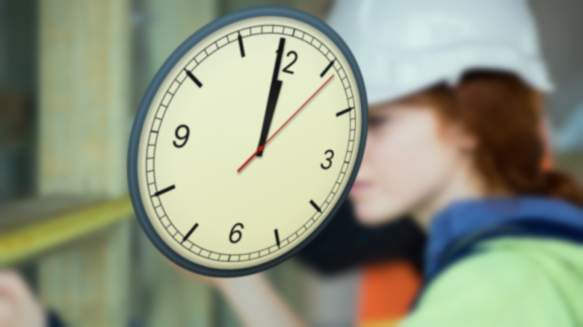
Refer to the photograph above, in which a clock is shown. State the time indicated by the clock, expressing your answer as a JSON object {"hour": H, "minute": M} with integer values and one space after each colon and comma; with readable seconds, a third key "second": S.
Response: {"hour": 11, "minute": 59, "second": 6}
